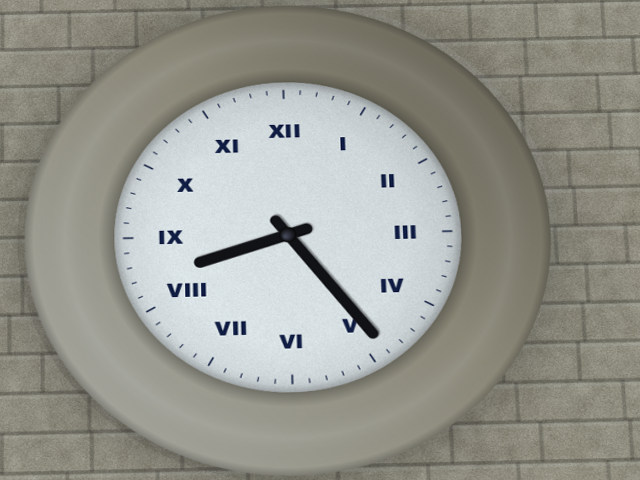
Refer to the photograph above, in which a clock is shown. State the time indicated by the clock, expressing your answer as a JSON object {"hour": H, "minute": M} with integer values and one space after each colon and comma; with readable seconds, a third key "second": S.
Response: {"hour": 8, "minute": 24}
